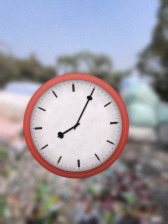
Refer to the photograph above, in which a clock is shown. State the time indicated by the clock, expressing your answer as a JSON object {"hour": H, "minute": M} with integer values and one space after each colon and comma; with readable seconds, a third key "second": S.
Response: {"hour": 8, "minute": 5}
